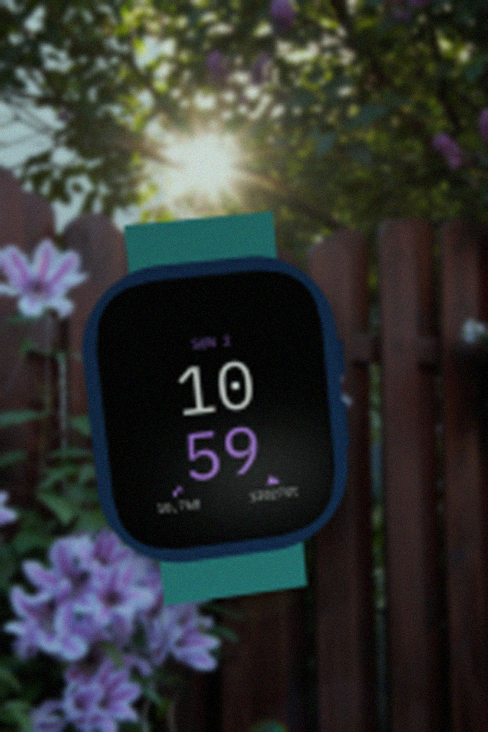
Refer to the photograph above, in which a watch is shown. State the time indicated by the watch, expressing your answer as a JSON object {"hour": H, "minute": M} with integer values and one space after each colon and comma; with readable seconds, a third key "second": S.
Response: {"hour": 10, "minute": 59}
